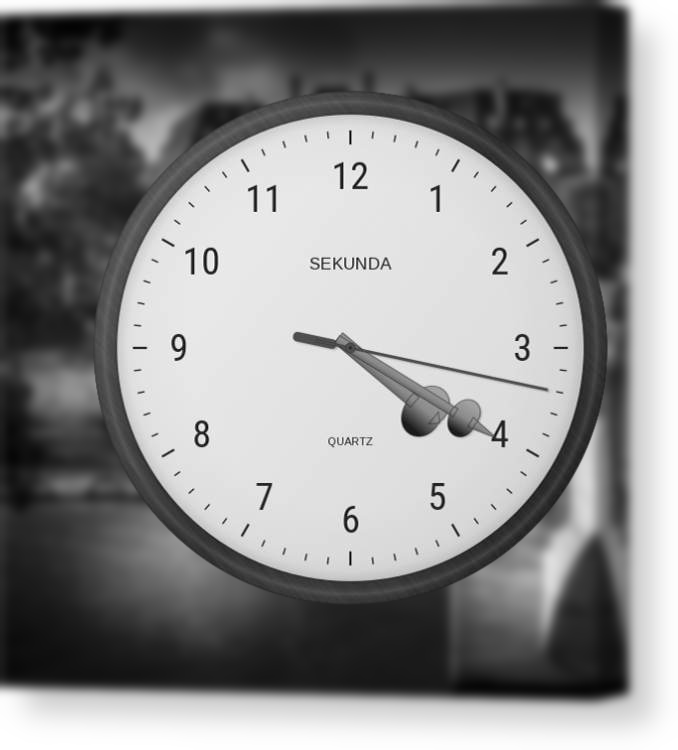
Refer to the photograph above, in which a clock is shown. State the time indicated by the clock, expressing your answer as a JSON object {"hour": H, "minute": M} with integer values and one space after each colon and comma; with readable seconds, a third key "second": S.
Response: {"hour": 4, "minute": 20, "second": 17}
